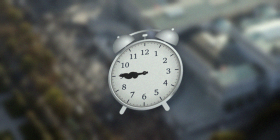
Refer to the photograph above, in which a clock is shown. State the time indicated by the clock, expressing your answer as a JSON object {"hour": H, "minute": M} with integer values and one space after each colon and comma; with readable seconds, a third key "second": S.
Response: {"hour": 8, "minute": 45}
